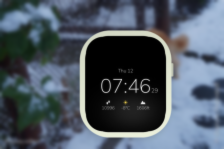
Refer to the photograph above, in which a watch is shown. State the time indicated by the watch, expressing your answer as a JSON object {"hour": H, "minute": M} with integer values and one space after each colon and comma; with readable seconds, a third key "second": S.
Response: {"hour": 7, "minute": 46}
